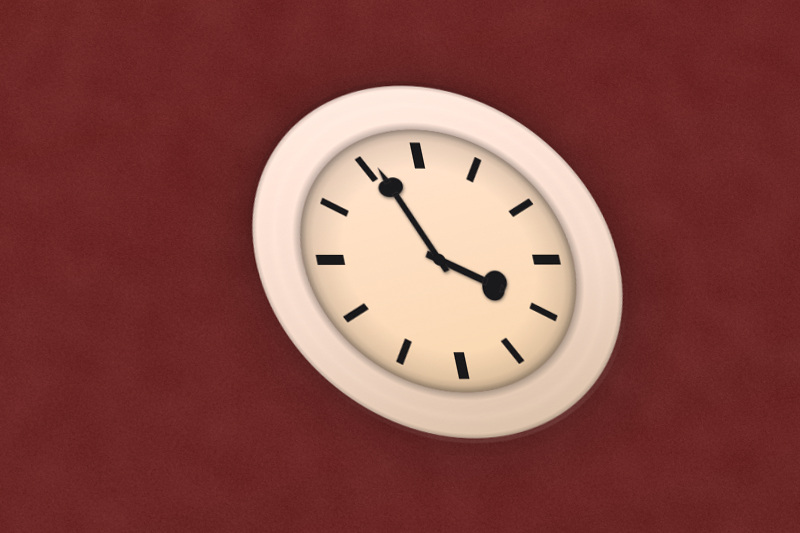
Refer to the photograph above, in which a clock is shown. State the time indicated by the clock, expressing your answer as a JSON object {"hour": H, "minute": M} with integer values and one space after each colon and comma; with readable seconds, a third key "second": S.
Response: {"hour": 3, "minute": 56}
